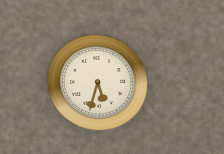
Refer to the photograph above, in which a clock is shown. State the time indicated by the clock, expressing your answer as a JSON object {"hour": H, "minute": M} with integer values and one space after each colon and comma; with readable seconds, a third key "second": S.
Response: {"hour": 5, "minute": 33}
